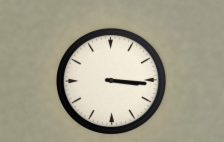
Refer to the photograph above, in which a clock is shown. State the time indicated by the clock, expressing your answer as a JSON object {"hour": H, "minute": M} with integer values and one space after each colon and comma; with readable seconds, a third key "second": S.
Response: {"hour": 3, "minute": 16}
